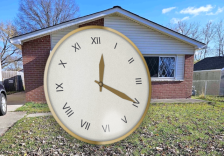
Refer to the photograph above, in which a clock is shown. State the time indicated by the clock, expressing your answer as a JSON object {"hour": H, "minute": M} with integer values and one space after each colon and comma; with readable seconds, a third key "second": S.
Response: {"hour": 12, "minute": 20}
